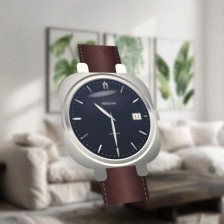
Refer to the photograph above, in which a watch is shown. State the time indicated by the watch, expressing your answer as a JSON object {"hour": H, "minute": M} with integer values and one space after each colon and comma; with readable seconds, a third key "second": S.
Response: {"hour": 10, "minute": 30}
